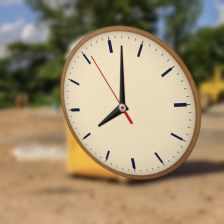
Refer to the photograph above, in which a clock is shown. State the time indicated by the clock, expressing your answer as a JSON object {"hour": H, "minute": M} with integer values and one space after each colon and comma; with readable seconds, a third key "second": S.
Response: {"hour": 8, "minute": 1, "second": 56}
